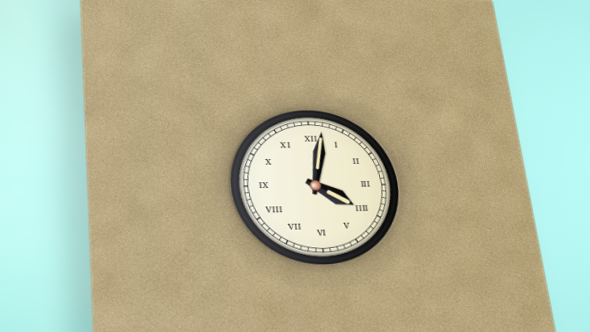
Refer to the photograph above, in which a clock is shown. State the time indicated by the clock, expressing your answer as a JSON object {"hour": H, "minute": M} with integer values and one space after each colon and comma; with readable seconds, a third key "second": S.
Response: {"hour": 4, "minute": 2}
